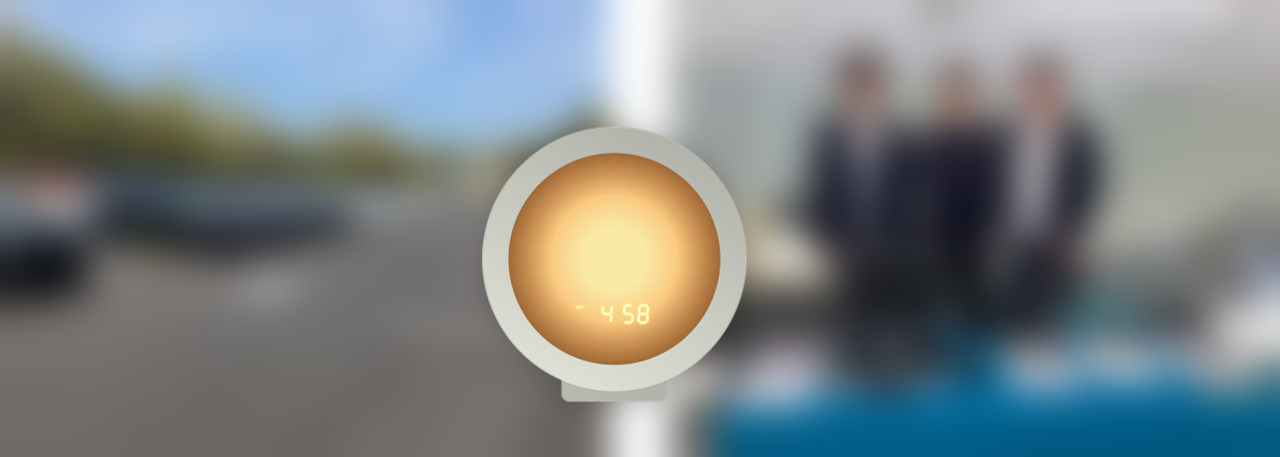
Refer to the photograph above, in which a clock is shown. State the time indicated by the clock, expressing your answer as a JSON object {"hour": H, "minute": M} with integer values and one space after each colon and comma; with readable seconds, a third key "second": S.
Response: {"hour": 4, "minute": 58}
